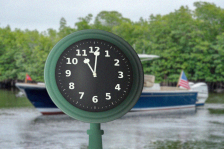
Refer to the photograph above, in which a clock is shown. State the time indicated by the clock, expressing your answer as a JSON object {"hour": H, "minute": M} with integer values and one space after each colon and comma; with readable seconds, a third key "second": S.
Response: {"hour": 11, "minute": 1}
